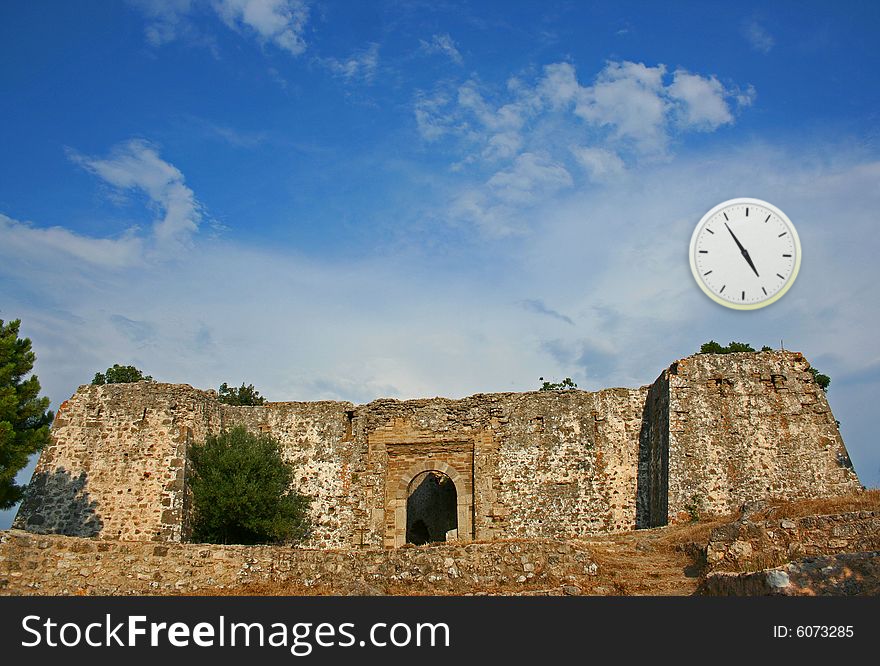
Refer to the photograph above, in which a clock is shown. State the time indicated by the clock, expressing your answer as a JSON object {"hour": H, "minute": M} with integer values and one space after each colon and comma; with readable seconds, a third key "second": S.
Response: {"hour": 4, "minute": 54}
